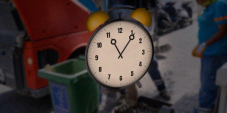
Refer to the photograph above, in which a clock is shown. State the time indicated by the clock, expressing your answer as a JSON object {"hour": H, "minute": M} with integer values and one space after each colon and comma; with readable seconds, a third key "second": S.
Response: {"hour": 11, "minute": 6}
